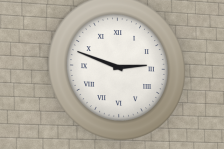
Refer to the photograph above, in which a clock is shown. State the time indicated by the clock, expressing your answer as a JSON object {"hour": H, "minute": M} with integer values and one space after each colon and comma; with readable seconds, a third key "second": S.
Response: {"hour": 2, "minute": 48}
